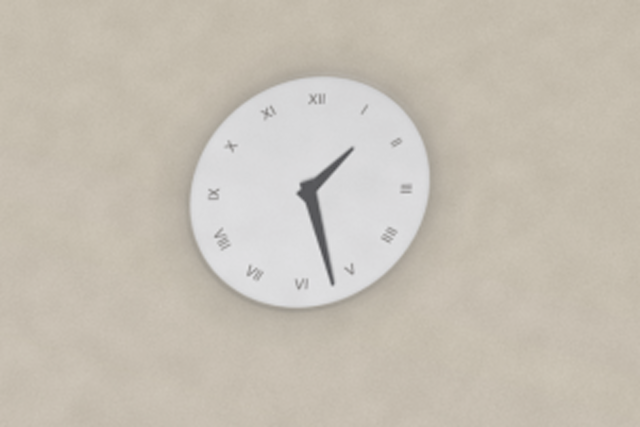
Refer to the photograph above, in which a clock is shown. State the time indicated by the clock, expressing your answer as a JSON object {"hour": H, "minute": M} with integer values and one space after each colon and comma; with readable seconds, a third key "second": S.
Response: {"hour": 1, "minute": 27}
